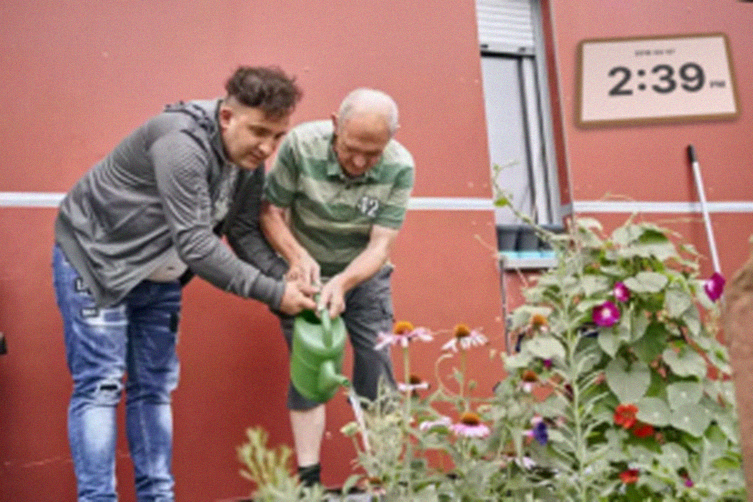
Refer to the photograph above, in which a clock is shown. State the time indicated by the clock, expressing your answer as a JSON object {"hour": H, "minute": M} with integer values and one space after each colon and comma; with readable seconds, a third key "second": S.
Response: {"hour": 2, "minute": 39}
